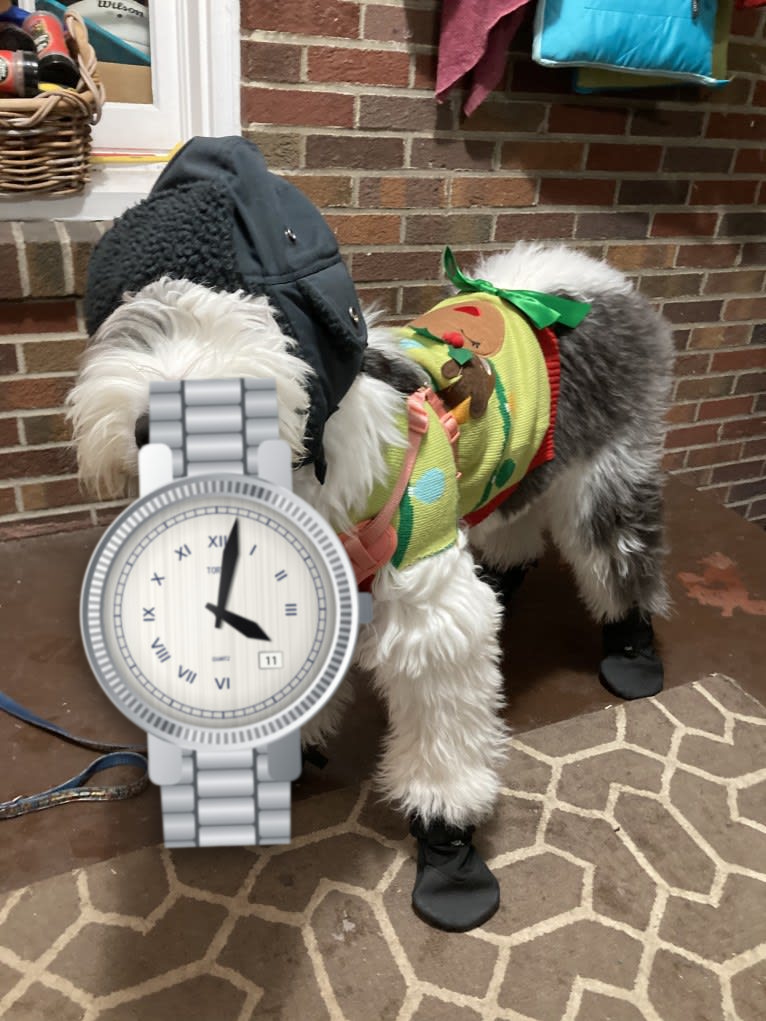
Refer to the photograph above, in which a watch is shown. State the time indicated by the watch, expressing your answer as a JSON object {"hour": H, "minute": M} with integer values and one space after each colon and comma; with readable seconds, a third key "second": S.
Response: {"hour": 4, "minute": 2}
